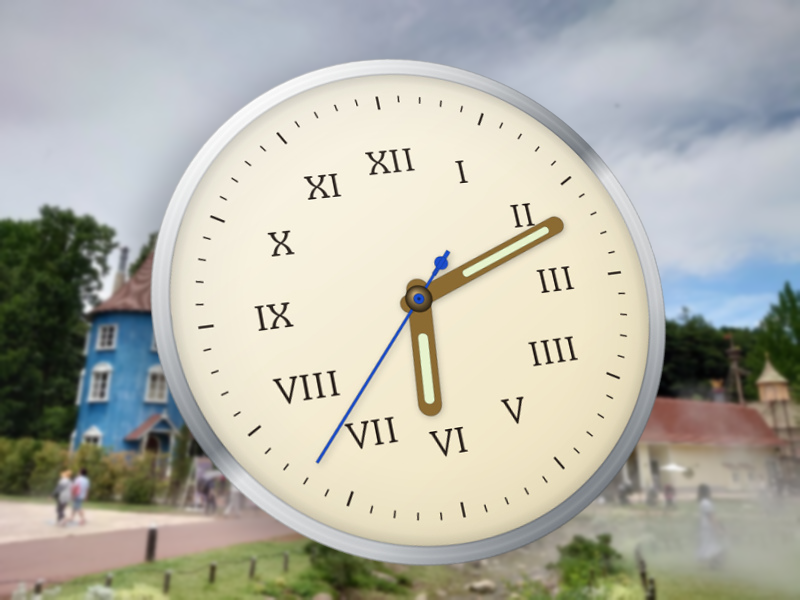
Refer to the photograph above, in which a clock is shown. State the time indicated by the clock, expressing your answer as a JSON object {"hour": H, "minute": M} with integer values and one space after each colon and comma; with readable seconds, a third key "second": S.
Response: {"hour": 6, "minute": 11, "second": 37}
